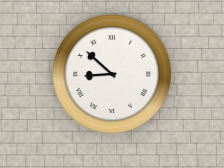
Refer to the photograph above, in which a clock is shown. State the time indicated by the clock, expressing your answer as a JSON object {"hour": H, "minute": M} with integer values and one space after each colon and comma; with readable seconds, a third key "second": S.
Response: {"hour": 8, "minute": 52}
